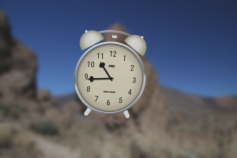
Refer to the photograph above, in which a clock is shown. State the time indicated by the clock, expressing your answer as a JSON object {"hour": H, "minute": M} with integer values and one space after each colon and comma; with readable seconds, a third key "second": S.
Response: {"hour": 10, "minute": 44}
